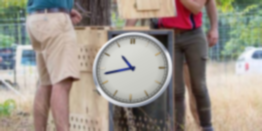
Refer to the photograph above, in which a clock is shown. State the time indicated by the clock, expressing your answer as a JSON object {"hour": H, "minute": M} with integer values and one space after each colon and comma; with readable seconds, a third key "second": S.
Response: {"hour": 10, "minute": 43}
